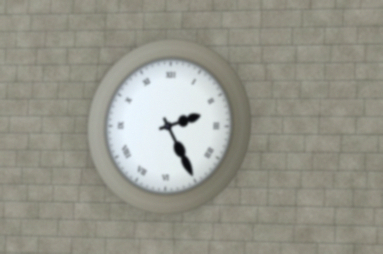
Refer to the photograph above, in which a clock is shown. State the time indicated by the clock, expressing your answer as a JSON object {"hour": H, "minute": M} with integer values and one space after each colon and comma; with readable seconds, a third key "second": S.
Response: {"hour": 2, "minute": 25}
